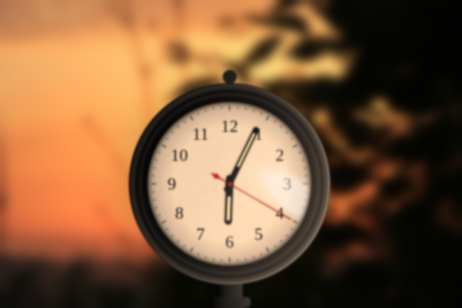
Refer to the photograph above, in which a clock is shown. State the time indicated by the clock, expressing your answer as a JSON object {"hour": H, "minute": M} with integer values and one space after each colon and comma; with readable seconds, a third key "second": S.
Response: {"hour": 6, "minute": 4, "second": 20}
